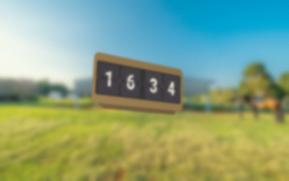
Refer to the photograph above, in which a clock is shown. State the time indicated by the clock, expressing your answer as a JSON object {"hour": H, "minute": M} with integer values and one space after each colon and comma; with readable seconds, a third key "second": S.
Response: {"hour": 16, "minute": 34}
